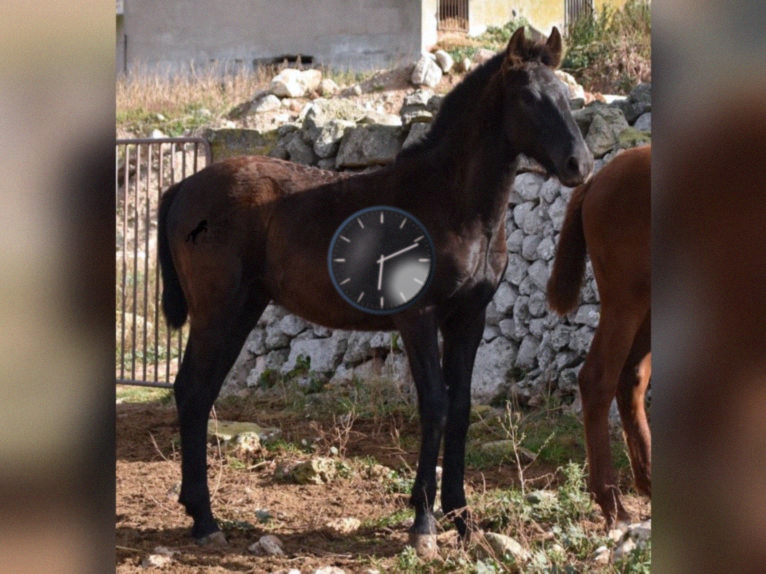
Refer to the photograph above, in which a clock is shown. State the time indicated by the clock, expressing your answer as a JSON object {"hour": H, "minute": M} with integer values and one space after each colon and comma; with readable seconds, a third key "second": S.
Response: {"hour": 6, "minute": 11}
